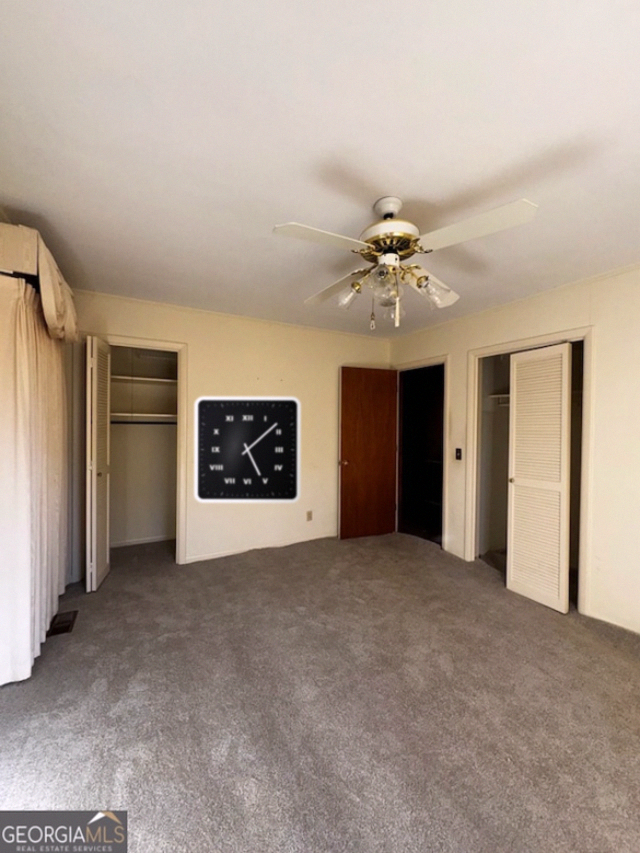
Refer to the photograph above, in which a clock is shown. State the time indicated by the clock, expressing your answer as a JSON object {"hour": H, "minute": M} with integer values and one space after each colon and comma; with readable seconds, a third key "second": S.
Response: {"hour": 5, "minute": 8}
